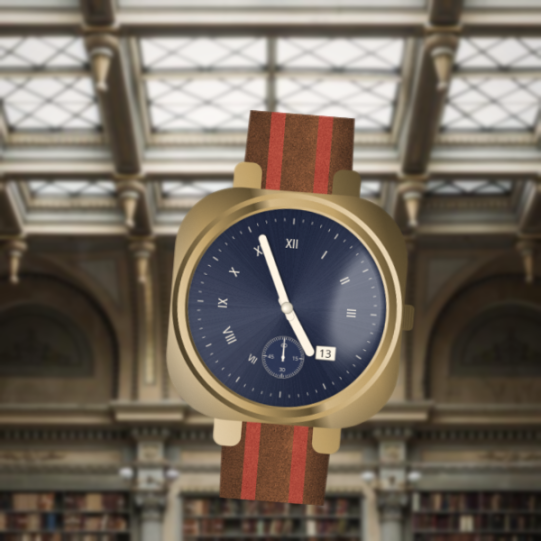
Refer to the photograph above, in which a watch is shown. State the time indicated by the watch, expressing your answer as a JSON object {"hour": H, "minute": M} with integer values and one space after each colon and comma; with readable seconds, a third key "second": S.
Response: {"hour": 4, "minute": 56}
